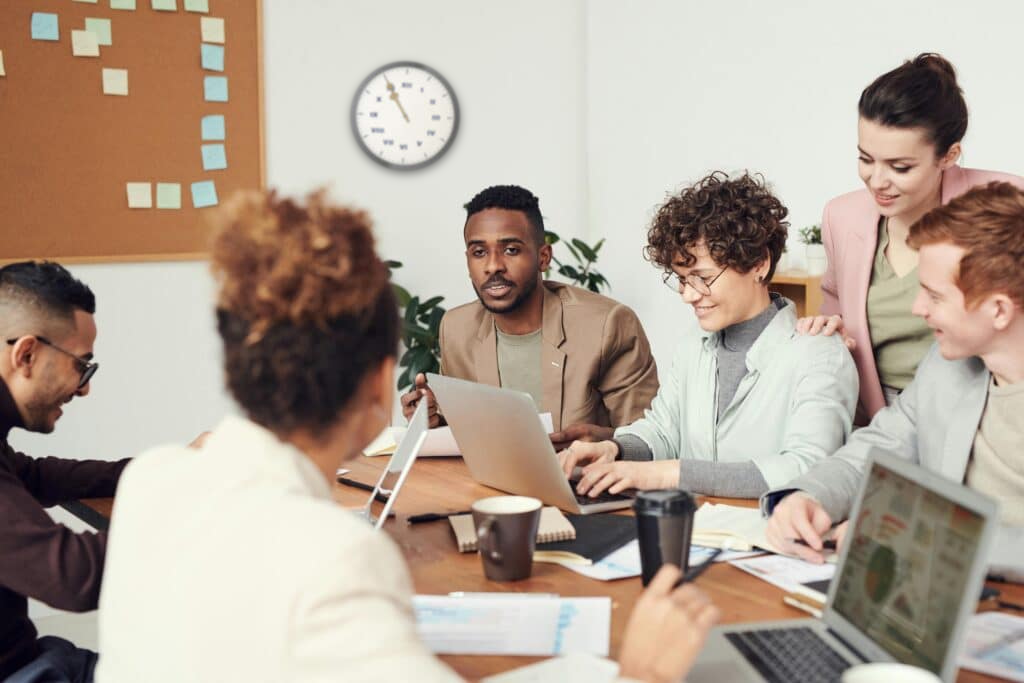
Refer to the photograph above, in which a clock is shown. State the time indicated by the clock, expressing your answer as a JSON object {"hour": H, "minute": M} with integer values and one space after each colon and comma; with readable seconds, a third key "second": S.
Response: {"hour": 10, "minute": 55}
